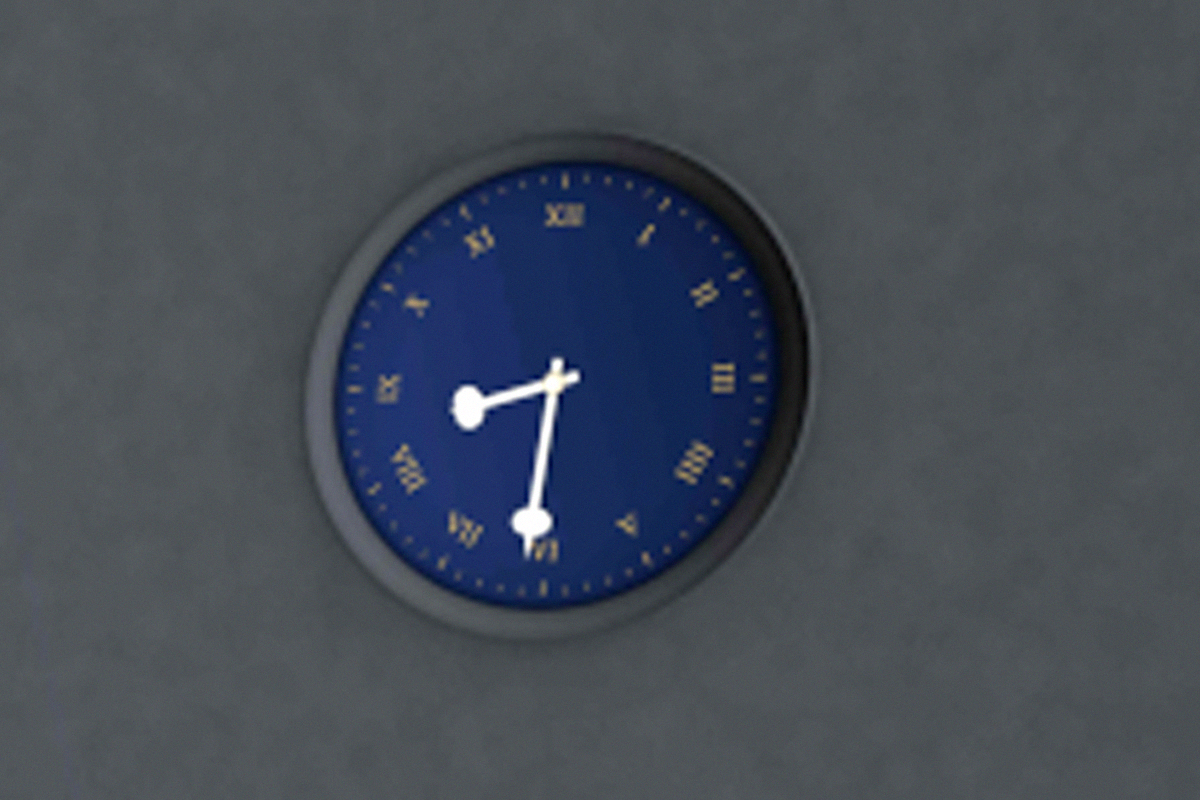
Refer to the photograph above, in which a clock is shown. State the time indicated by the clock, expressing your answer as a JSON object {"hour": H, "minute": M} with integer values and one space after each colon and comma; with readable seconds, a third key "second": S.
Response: {"hour": 8, "minute": 31}
